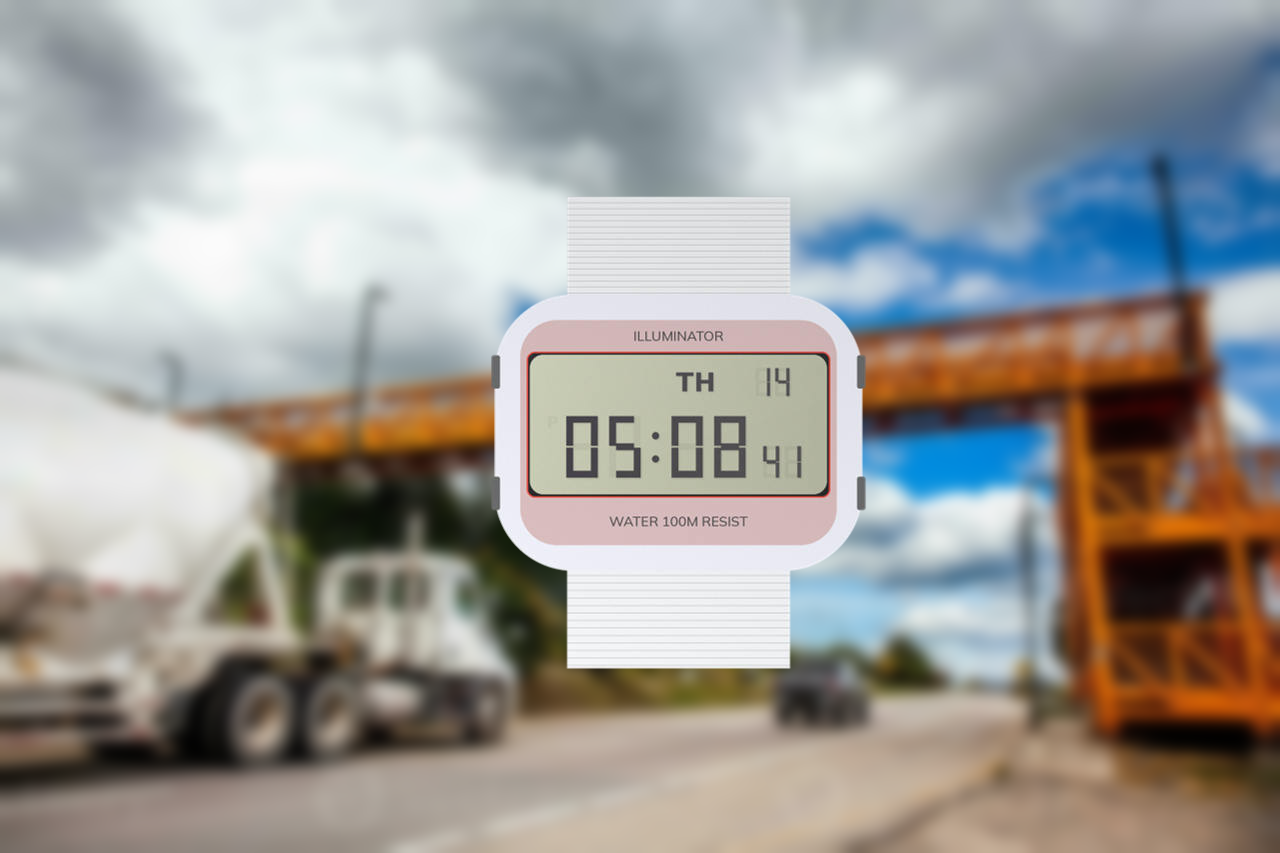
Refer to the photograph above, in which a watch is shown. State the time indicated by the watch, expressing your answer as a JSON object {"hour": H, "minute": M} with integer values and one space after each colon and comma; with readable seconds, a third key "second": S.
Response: {"hour": 5, "minute": 8, "second": 41}
